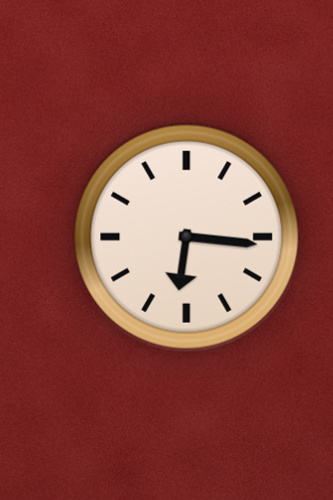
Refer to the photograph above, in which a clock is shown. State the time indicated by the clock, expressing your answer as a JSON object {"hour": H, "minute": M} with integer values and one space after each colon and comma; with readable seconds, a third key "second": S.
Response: {"hour": 6, "minute": 16}
